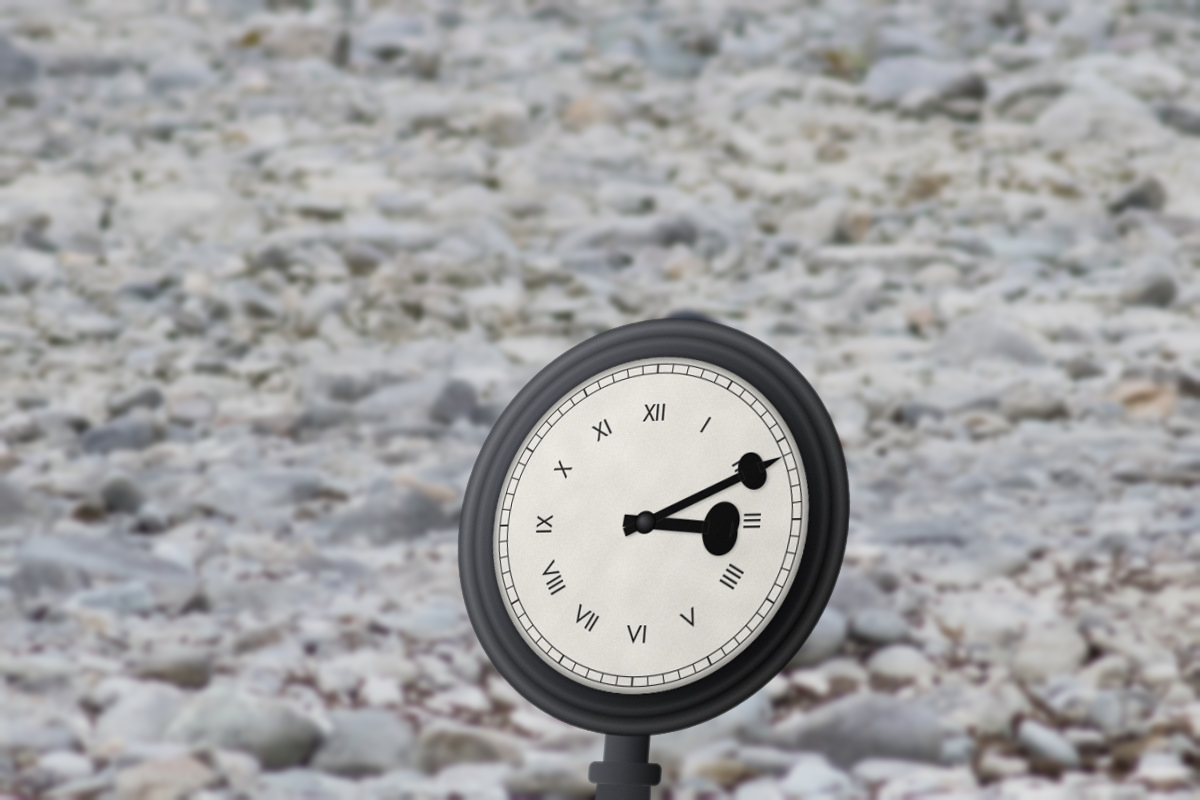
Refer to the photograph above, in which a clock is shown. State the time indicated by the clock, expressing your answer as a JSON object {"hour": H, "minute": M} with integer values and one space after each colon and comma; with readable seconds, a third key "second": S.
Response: {"hour": 3, "minute": 11}
